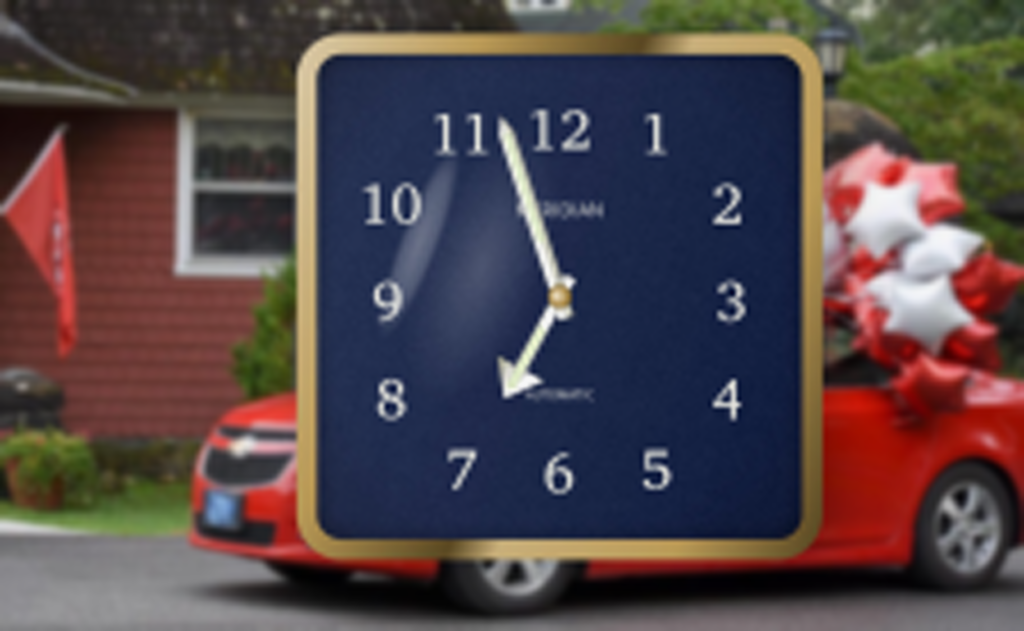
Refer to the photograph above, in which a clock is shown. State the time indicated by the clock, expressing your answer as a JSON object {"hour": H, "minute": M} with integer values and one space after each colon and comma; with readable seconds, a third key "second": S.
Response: {"hour": 6, "minute": 57}
